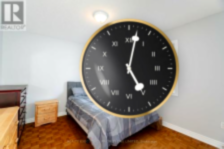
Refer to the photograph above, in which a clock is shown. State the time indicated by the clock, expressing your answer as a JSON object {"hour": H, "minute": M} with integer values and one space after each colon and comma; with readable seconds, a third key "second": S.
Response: {"hour": 5, "minute": 2}
